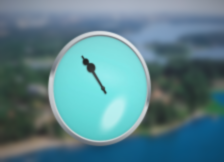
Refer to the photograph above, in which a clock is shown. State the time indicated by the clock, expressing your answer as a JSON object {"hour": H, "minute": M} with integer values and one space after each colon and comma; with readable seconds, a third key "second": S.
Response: {"hour": 10, "minute": 54}
